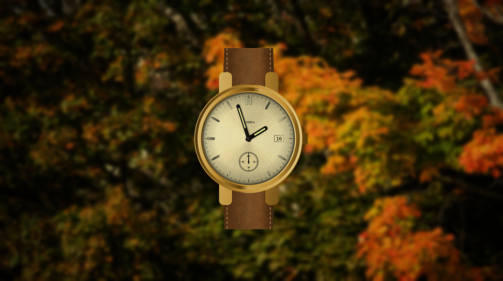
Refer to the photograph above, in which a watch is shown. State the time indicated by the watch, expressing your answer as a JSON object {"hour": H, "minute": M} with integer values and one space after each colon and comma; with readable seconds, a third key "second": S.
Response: {"hour": 1, "minute": 57}
